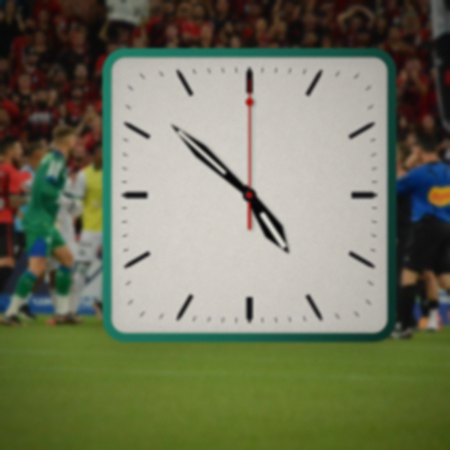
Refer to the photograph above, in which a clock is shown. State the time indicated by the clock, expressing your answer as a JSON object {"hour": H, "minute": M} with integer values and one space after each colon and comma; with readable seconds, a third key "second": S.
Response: {"hour": 4, "minute": 52, "second": 0}
